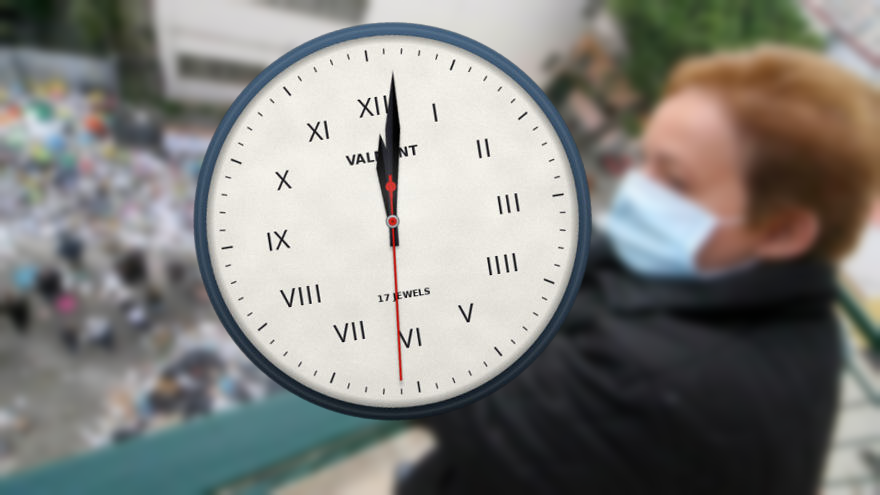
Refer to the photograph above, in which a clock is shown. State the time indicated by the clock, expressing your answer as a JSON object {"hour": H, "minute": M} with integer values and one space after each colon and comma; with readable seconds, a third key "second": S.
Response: {"hour": 12, "minute": 1, "second": 31}
